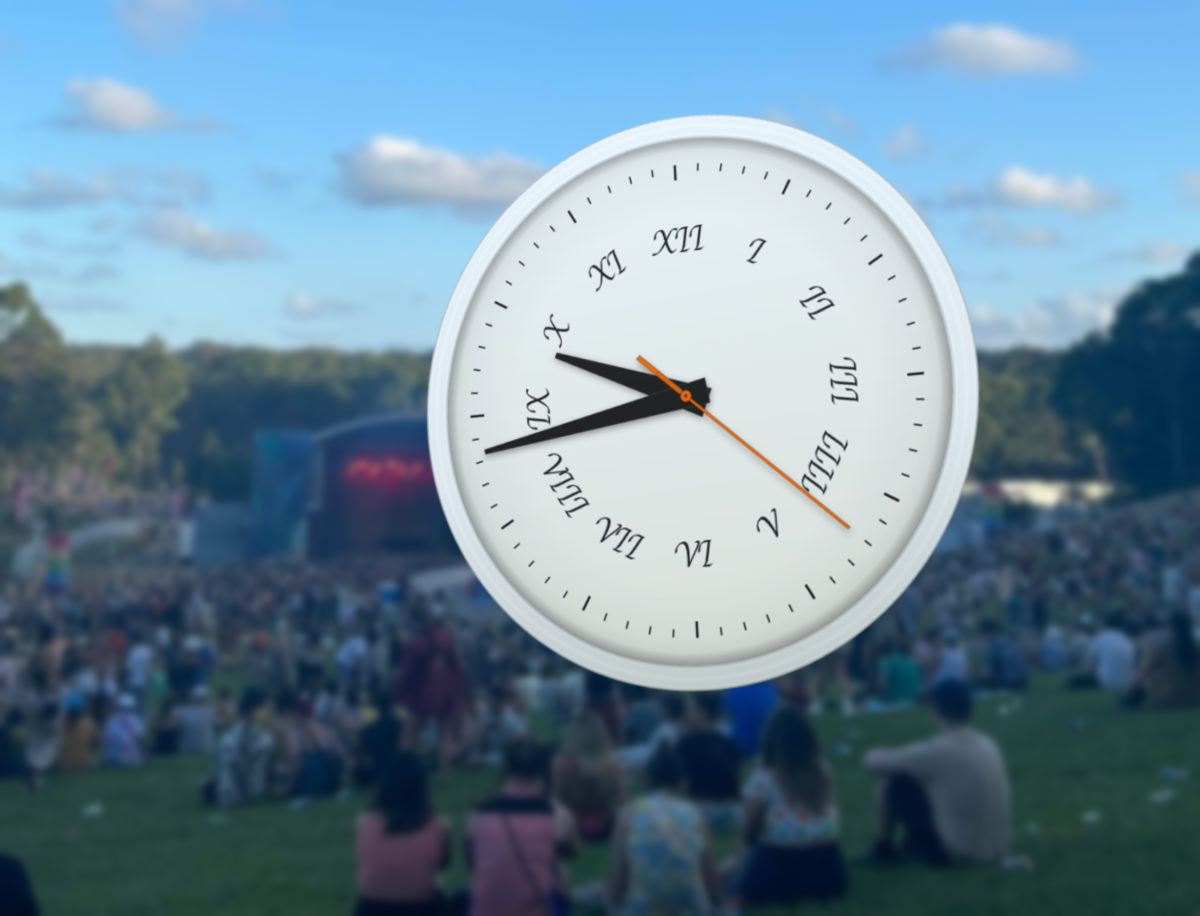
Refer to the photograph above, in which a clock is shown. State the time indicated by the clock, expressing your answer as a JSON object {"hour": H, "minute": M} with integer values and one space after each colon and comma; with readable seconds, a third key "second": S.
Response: {"hour": 9, "minute": 43, "second": 22}
